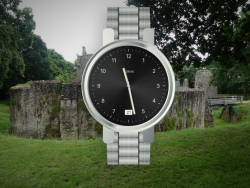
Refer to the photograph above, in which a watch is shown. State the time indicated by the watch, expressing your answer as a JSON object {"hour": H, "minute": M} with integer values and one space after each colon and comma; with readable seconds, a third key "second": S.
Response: {"hour": 11, "minute": 28}
